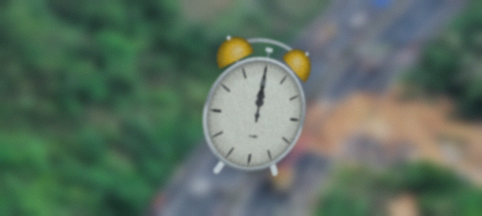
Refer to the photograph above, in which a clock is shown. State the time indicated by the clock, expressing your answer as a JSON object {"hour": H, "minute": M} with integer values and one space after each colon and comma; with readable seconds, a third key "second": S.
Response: {"hour": 12, "minute": 0}
